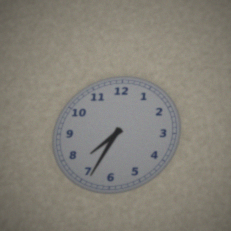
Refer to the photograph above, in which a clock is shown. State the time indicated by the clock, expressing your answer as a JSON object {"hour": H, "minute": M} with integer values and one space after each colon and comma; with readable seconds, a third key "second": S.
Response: {"hour": 7, "minute": 34}
